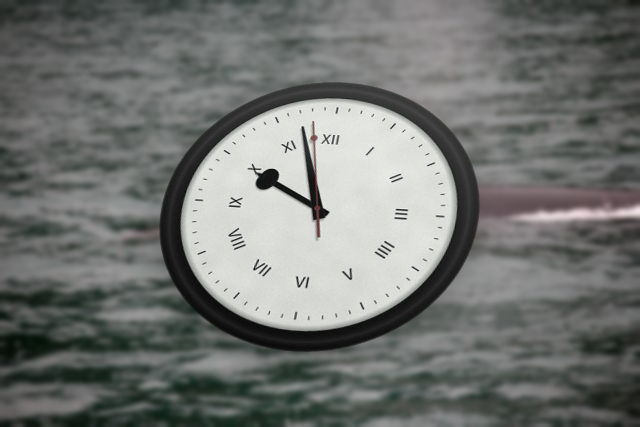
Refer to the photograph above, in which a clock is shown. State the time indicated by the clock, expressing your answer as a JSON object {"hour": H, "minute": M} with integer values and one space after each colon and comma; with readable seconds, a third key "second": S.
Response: {"hour": 9, "minute": 56, "second": 58}
